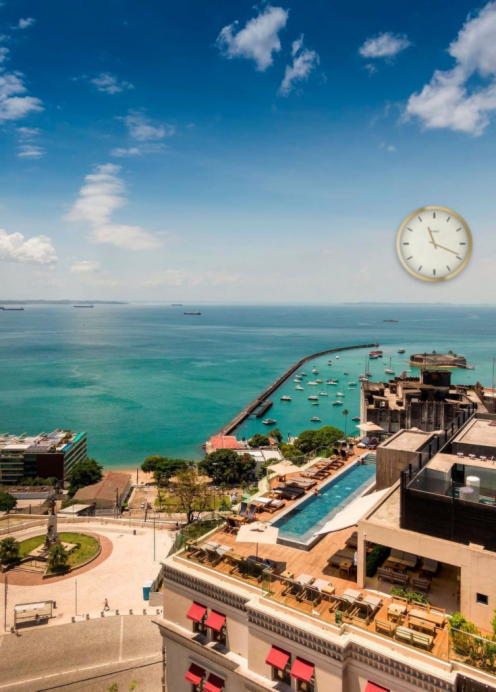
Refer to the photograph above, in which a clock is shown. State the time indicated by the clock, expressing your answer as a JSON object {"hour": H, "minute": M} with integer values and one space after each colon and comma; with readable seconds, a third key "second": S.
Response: {"hour": 11, "minute": 19}
